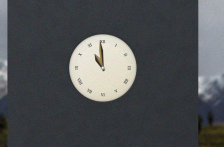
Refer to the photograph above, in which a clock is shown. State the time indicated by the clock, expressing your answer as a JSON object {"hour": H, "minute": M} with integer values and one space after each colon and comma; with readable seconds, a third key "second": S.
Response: {"hour": 10, "minute": 59}
